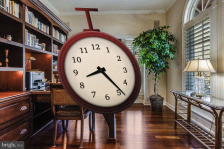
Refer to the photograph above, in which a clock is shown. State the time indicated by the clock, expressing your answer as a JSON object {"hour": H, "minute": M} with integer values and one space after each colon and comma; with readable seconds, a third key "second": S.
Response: {"hour": 8, "minute": 24}
